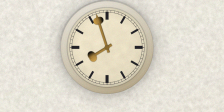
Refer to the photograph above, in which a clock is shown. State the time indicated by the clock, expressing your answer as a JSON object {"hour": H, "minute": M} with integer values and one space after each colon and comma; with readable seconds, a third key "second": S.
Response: {"hour": 7, "minute": 57}
